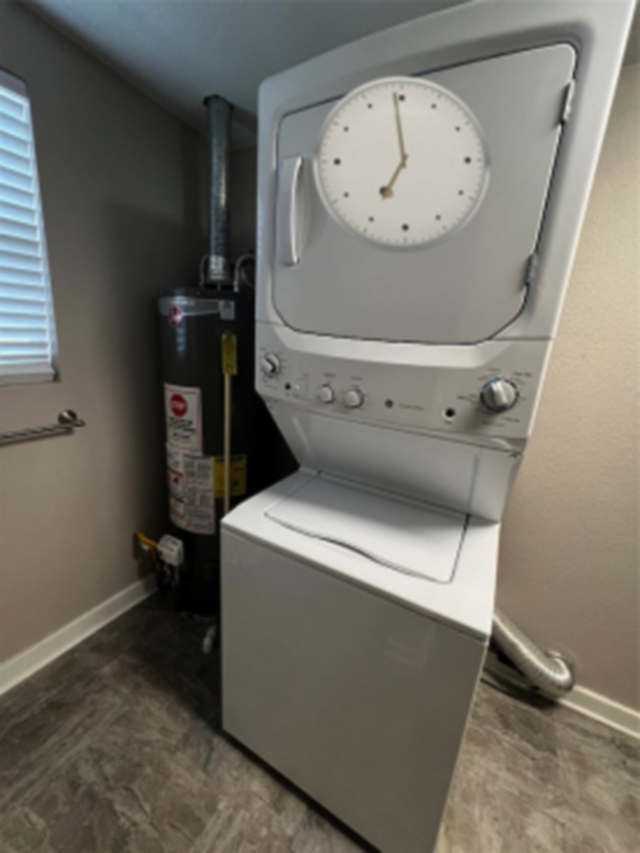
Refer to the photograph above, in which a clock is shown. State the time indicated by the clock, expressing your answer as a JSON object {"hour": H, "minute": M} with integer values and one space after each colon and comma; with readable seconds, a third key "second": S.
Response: {"hour": 6, "minute": 59}
